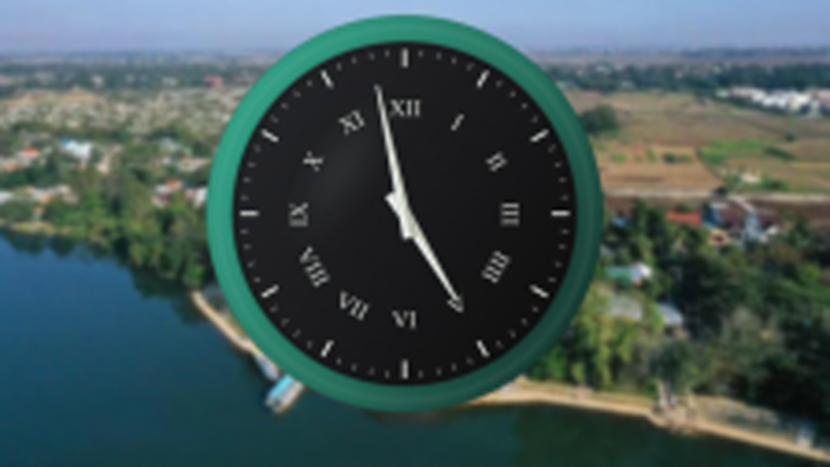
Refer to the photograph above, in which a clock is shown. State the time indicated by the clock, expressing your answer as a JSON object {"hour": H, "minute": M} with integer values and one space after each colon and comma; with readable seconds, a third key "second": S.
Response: {"hour": 4, "minute": 58}
